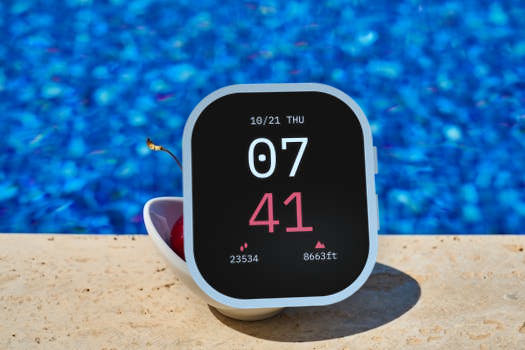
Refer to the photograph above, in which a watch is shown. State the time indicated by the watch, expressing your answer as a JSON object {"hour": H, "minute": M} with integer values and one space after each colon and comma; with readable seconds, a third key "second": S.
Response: {"hour": 7, "minute": 41}
